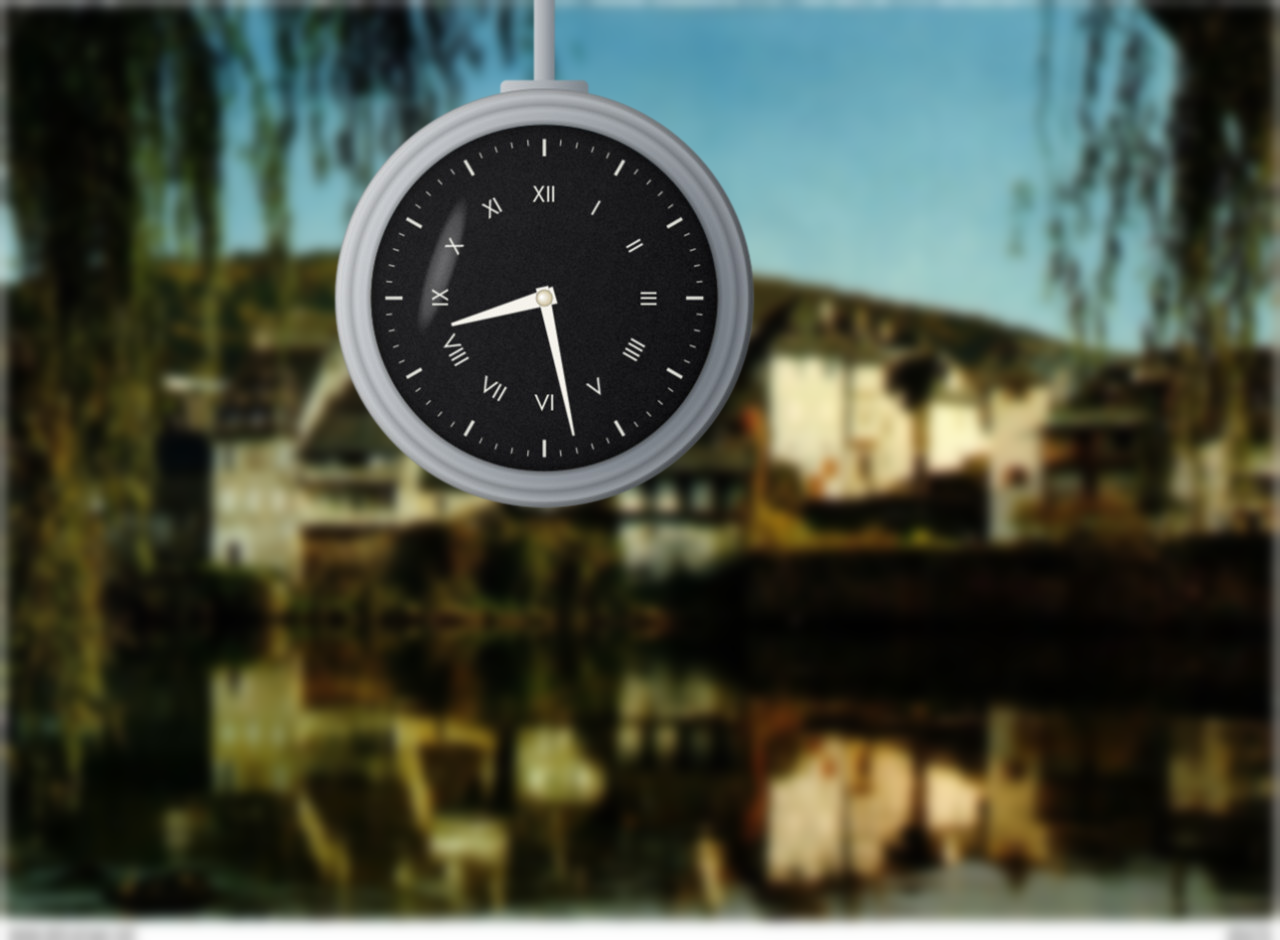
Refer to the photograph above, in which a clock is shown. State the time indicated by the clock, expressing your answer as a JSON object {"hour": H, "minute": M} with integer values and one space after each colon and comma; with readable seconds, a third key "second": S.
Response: {"hour": 8, "minute": 28}
